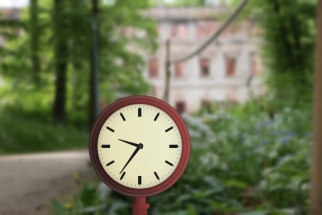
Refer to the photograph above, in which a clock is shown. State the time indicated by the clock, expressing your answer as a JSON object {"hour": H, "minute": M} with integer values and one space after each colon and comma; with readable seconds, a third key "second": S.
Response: {"hour": 9, "minute": 36}
